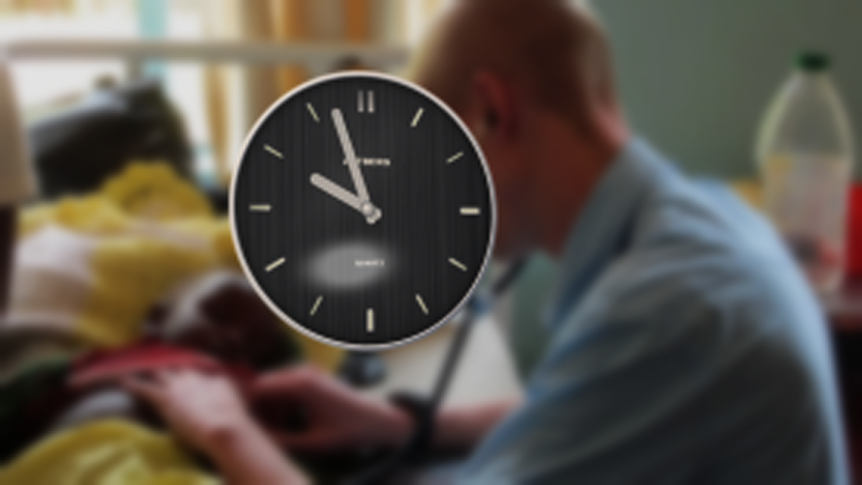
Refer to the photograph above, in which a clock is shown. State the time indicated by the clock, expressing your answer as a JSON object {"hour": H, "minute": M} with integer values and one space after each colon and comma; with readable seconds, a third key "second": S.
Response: {"hour": 9, "minute": 57}
